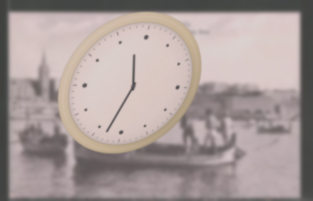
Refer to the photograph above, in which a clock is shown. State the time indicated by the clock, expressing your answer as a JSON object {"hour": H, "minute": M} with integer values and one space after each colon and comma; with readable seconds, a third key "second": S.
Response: {"hour": 11, "minute": 33}
